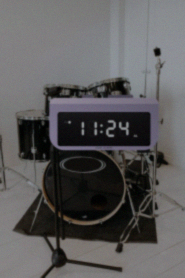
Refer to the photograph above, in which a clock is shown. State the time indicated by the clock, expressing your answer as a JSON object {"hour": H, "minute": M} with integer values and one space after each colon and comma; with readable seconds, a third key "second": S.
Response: {"hour": 11, "minute": 24}
